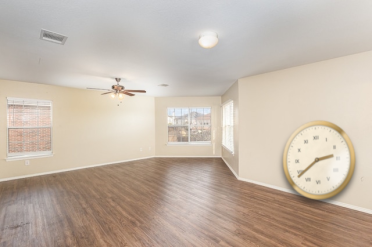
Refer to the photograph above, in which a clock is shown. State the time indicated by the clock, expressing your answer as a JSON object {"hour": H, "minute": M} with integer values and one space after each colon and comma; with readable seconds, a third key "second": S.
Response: {"hour": 2, "minute": 39}
